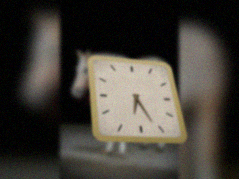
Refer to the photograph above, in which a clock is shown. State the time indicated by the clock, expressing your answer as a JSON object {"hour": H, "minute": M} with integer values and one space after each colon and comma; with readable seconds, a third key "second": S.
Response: {"hour": 6, "minute": 26}
